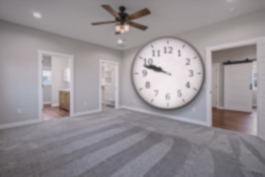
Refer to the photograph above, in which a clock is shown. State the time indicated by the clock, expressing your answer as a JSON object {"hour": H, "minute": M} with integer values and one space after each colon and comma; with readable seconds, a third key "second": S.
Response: {"hour": 9, "minute": 48}
